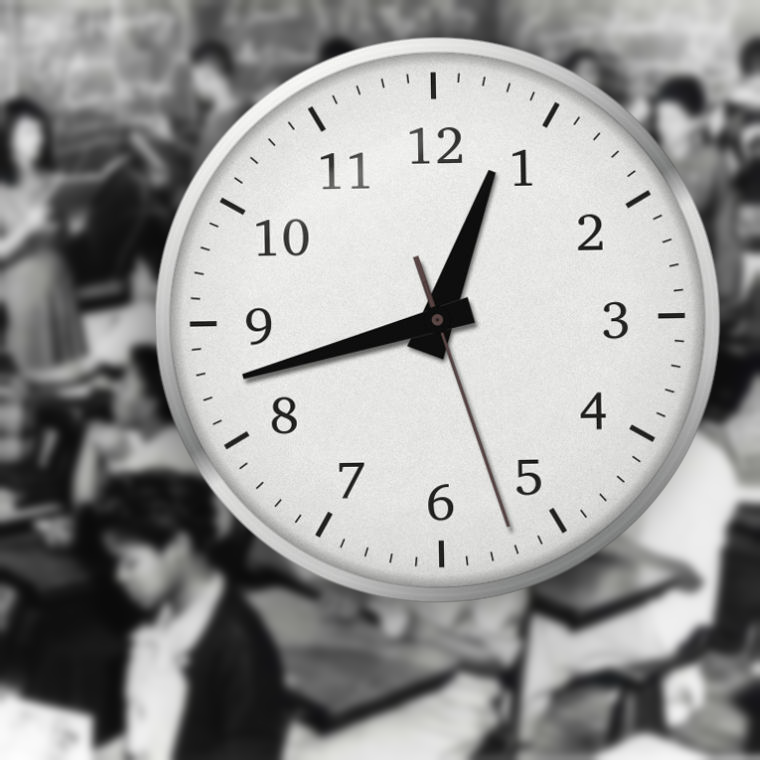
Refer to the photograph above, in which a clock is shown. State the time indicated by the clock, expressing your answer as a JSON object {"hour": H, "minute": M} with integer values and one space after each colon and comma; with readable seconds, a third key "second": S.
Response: {"hour": 12, "minute": 42, "second": 27}
